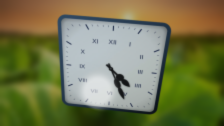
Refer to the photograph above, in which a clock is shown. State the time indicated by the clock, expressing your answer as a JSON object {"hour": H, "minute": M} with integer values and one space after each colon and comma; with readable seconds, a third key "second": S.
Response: {"hour": 4, "minute": 26}
